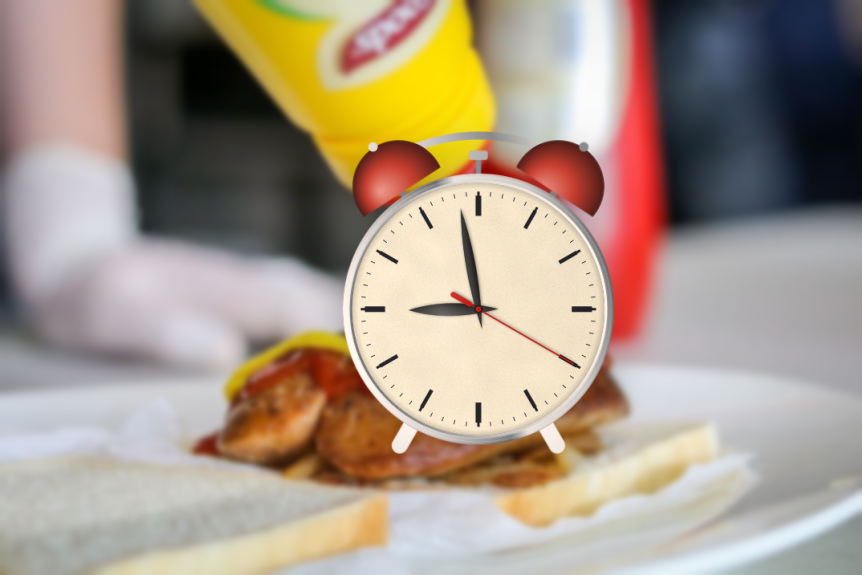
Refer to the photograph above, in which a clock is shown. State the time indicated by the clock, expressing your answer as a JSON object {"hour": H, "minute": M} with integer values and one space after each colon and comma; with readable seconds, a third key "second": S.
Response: {"hour": 8, "minute": 58, "second": 20}
